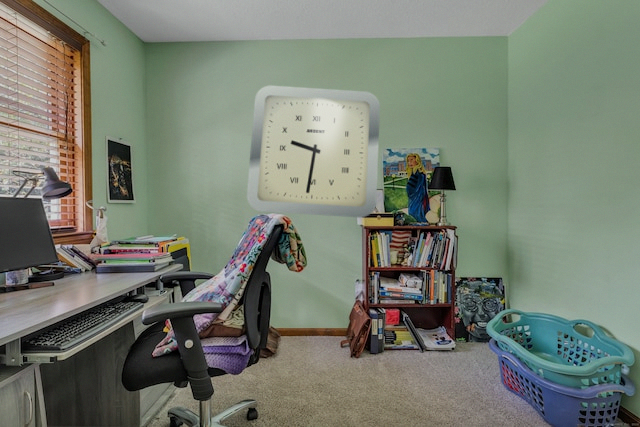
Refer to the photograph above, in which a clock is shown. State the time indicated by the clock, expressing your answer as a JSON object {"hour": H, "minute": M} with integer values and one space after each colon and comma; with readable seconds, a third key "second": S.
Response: {"hour": 9, "minute": 31}
